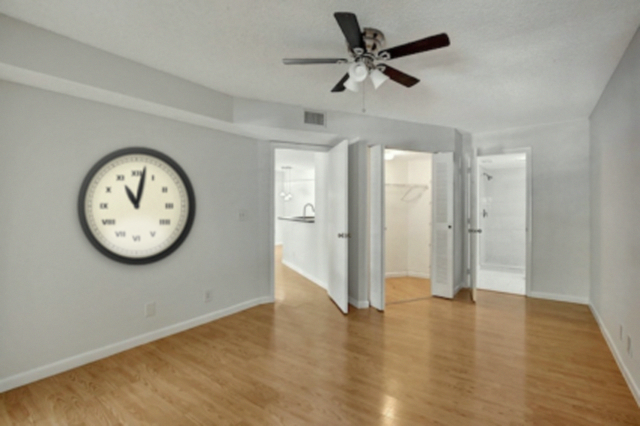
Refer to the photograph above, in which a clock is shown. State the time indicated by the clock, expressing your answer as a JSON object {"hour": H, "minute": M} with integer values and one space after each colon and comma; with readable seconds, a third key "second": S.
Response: {"hour": 11, "minute": 2}
